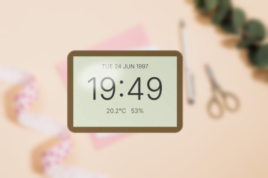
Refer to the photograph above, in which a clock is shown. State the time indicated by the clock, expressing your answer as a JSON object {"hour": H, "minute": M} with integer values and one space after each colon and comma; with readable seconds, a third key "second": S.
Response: {"hour": 19, "minute": 49}
